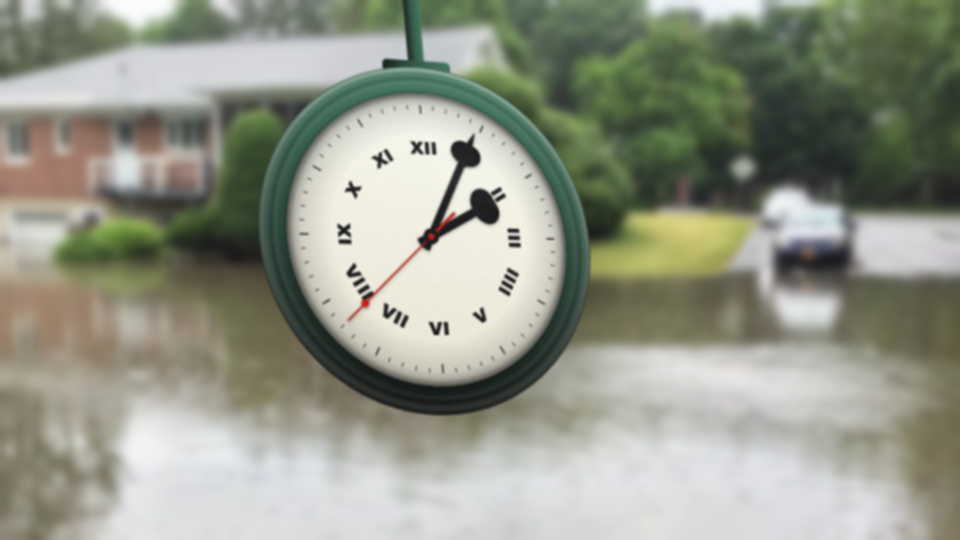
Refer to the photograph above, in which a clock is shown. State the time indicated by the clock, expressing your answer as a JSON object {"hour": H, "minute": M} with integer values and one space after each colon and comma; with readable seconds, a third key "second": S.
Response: {"hour": 2, "minute": 4, "second": 38}
